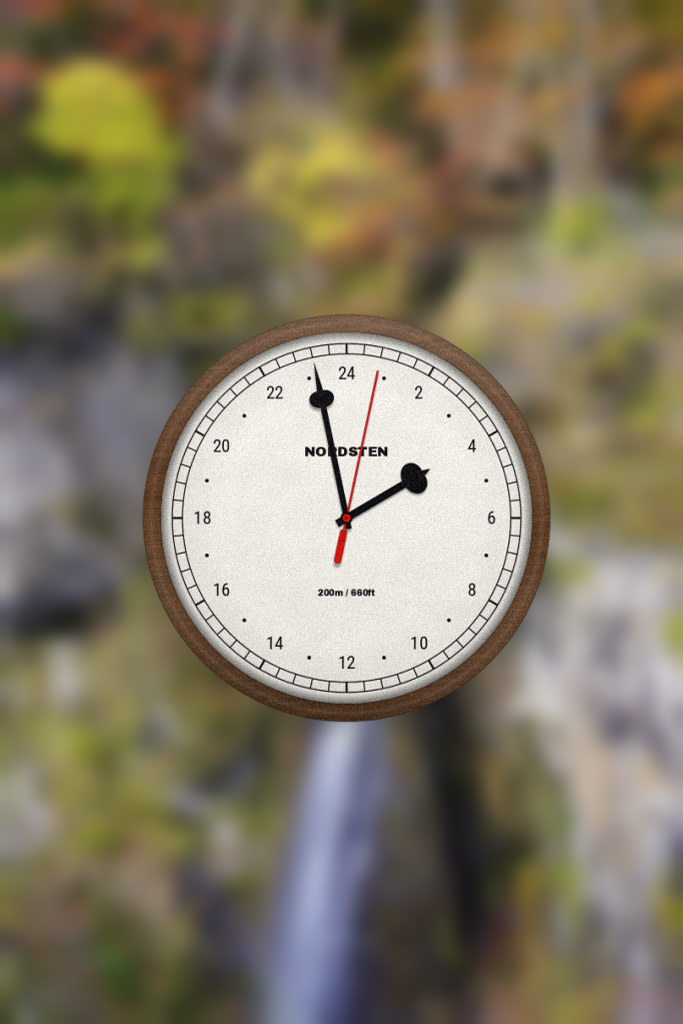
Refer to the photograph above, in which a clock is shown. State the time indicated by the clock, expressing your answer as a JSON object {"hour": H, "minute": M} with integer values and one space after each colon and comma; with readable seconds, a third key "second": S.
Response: {"hour": 3, "minute": 58, "second": 2}
